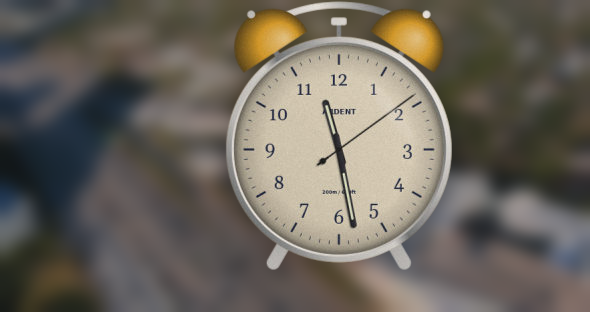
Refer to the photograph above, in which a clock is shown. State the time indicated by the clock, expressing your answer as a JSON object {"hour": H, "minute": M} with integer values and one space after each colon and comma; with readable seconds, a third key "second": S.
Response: {"hour": 11, "minute": 28, "second": 9}
